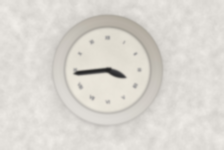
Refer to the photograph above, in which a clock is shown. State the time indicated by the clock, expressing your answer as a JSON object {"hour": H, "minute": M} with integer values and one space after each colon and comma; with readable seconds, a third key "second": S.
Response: {"hour": 3, "minute": 44}
